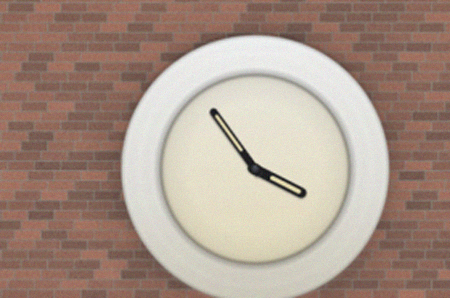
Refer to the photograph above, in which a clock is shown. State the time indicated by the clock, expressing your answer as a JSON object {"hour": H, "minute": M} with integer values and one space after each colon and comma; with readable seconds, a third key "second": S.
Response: {"hour": 3, "minute": 54}
